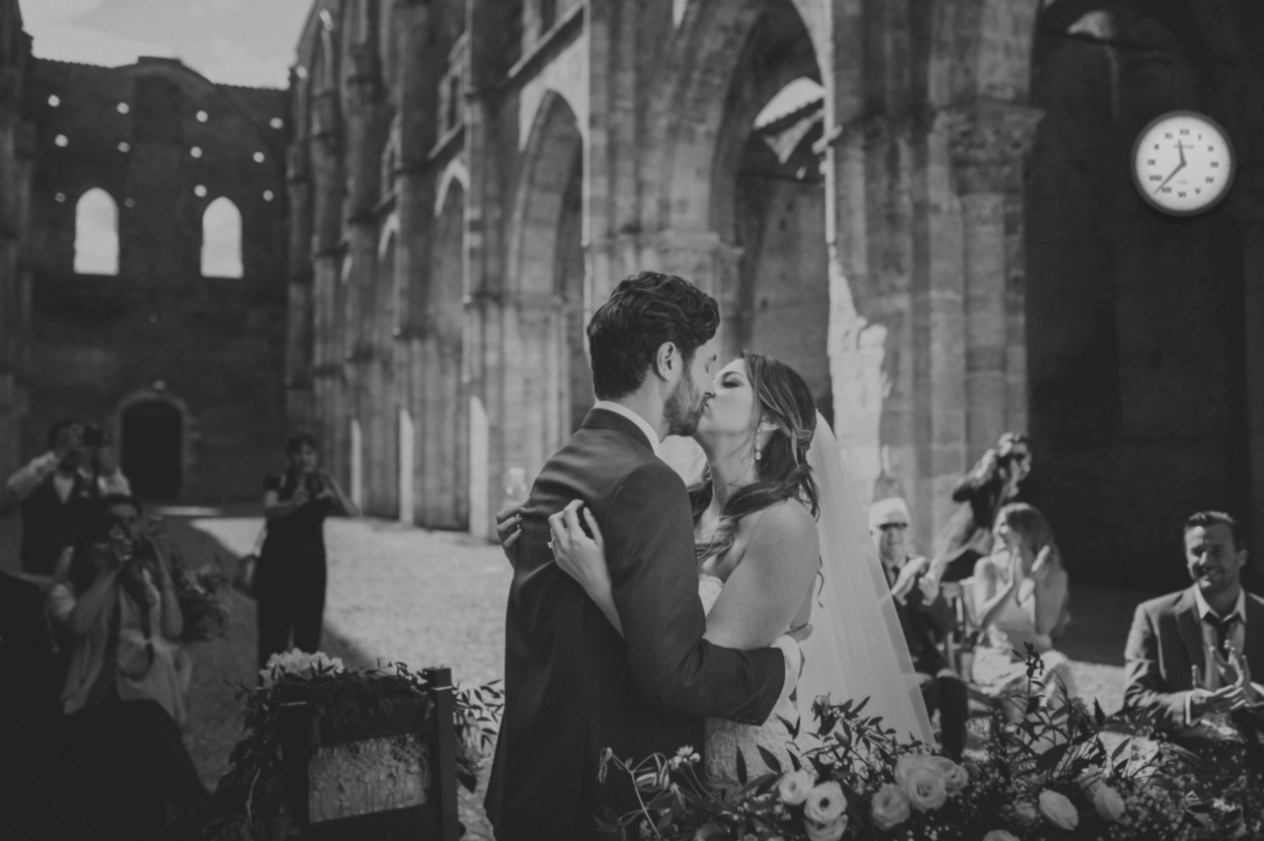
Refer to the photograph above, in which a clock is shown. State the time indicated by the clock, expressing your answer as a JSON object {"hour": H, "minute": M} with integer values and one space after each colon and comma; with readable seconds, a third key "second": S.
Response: {"hour": 11, "minute": 37}
